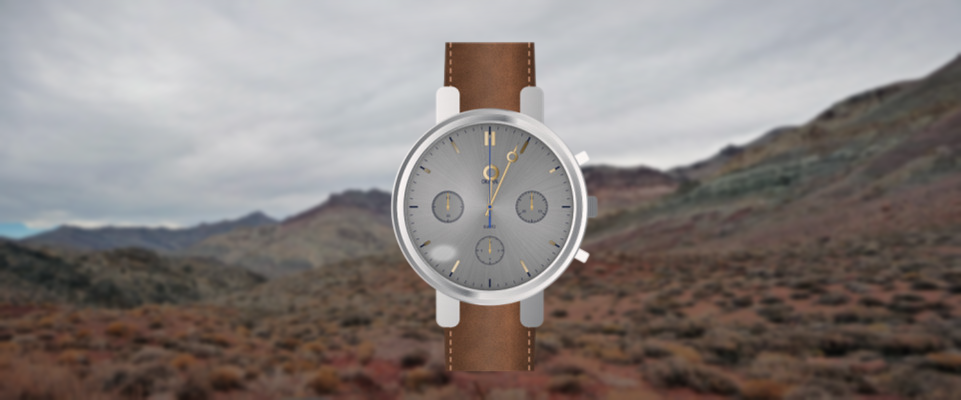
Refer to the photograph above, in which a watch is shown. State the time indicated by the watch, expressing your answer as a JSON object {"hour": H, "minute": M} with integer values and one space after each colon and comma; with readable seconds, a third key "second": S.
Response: {"hour": 12, "minute": 4}
